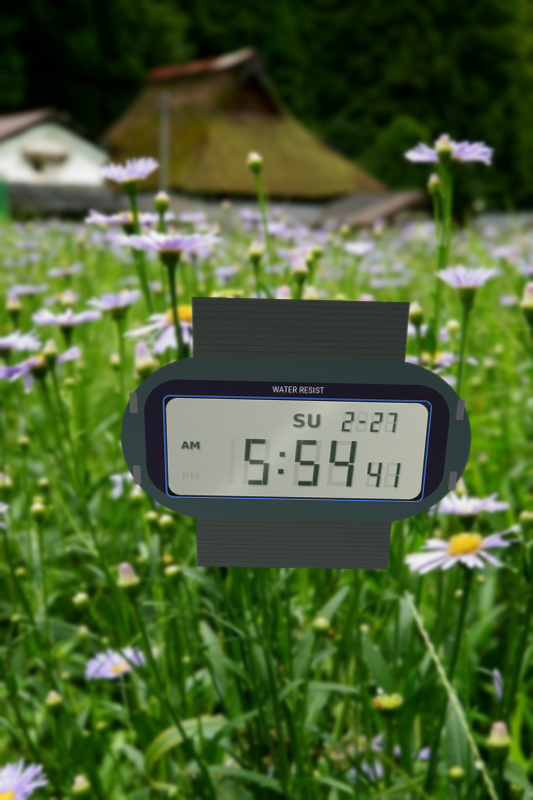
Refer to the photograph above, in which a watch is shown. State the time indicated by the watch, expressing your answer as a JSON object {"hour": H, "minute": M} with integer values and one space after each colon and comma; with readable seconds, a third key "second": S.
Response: {"hour": 5, "minute": 54, "second": 41}
